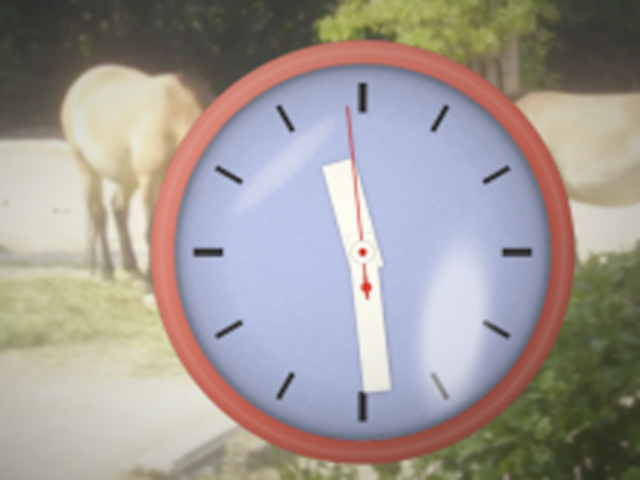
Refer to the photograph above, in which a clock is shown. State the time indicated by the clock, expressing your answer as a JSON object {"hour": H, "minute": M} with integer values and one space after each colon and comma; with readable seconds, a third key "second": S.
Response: {"hour": 11, "minute": 28, "second": 59}
